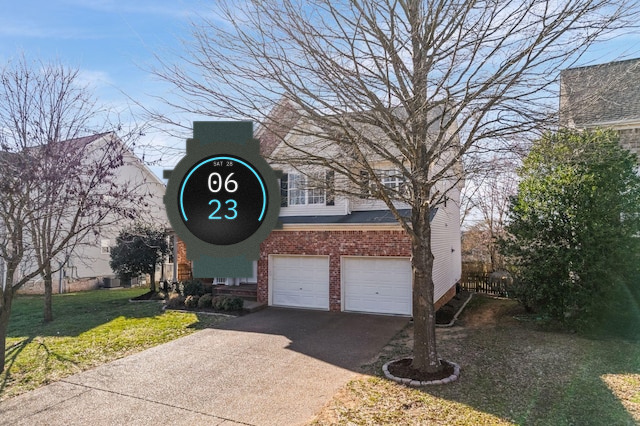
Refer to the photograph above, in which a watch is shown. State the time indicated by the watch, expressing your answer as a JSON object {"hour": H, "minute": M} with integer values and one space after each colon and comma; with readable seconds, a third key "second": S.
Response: {"hour": 6, "minute": 23}
